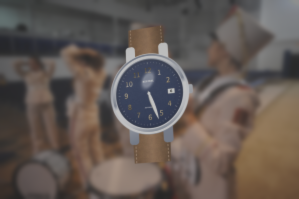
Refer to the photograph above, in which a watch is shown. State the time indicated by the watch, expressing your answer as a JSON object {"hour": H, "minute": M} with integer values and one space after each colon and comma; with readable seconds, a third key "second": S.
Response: {"hour": 5, "minute": 27}
